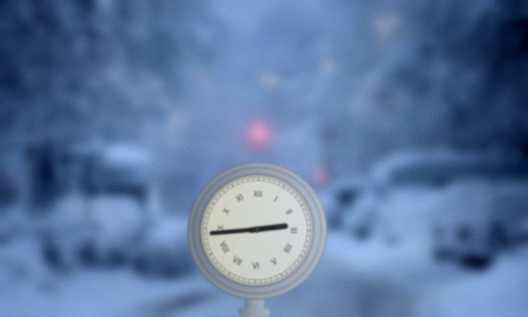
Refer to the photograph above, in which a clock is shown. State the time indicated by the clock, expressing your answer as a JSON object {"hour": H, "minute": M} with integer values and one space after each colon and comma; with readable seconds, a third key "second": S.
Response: {"hour": 2, "minute": 44}
